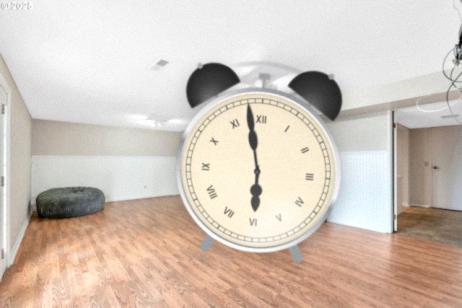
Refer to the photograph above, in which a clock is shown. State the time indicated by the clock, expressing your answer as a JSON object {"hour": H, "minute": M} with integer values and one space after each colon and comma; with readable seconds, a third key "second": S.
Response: {"hour": 5, "minute": 58}
